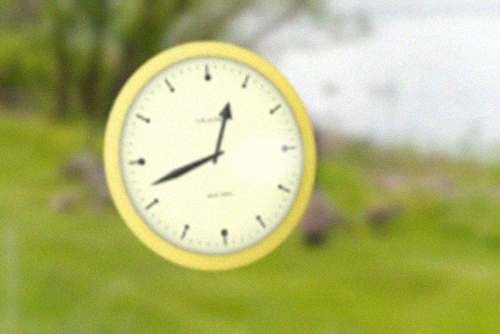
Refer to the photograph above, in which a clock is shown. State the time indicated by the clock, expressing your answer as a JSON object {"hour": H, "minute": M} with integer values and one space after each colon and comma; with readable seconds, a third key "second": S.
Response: {"hour": 12, "minute": 42}
